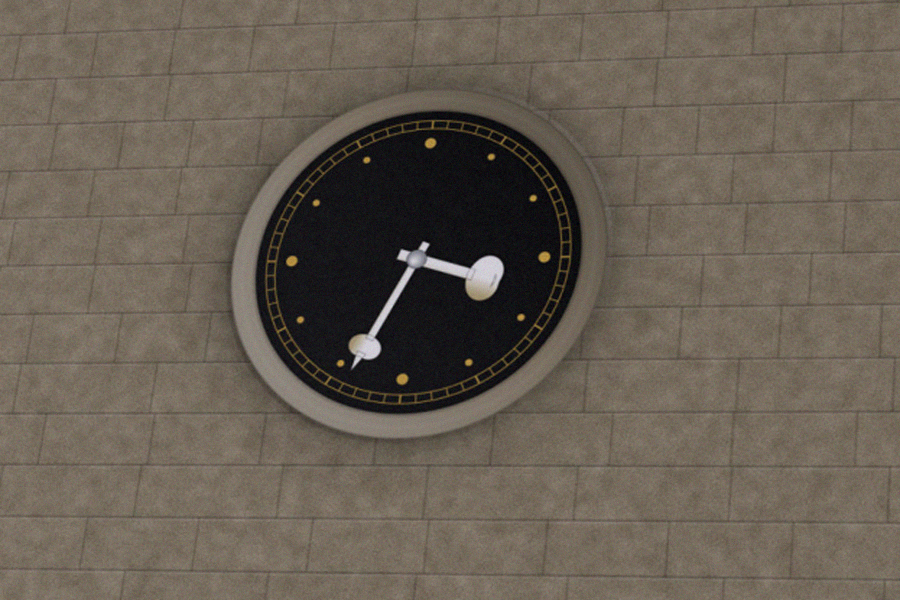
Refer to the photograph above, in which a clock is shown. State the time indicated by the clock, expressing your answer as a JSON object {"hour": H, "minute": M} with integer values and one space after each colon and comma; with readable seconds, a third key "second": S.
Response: {"hour": 3, "minute": 34}
